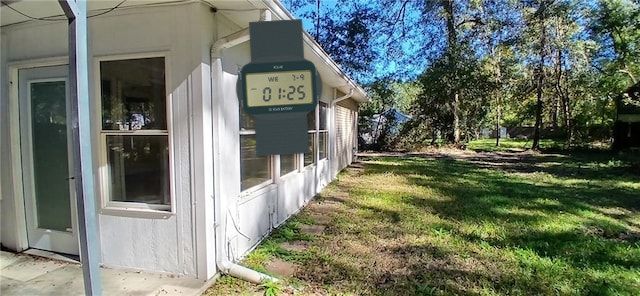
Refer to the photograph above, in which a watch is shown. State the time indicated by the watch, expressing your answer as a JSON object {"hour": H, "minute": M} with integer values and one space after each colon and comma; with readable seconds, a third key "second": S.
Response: {"hour": 1, "minute": 25}
